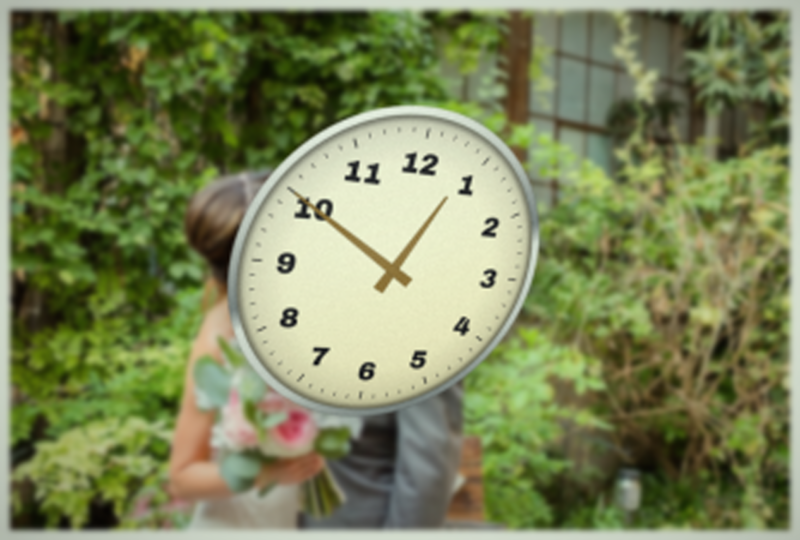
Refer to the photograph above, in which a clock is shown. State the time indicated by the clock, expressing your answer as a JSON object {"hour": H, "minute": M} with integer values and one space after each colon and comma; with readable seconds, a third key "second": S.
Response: {"hour": 12, "minute": 50}
